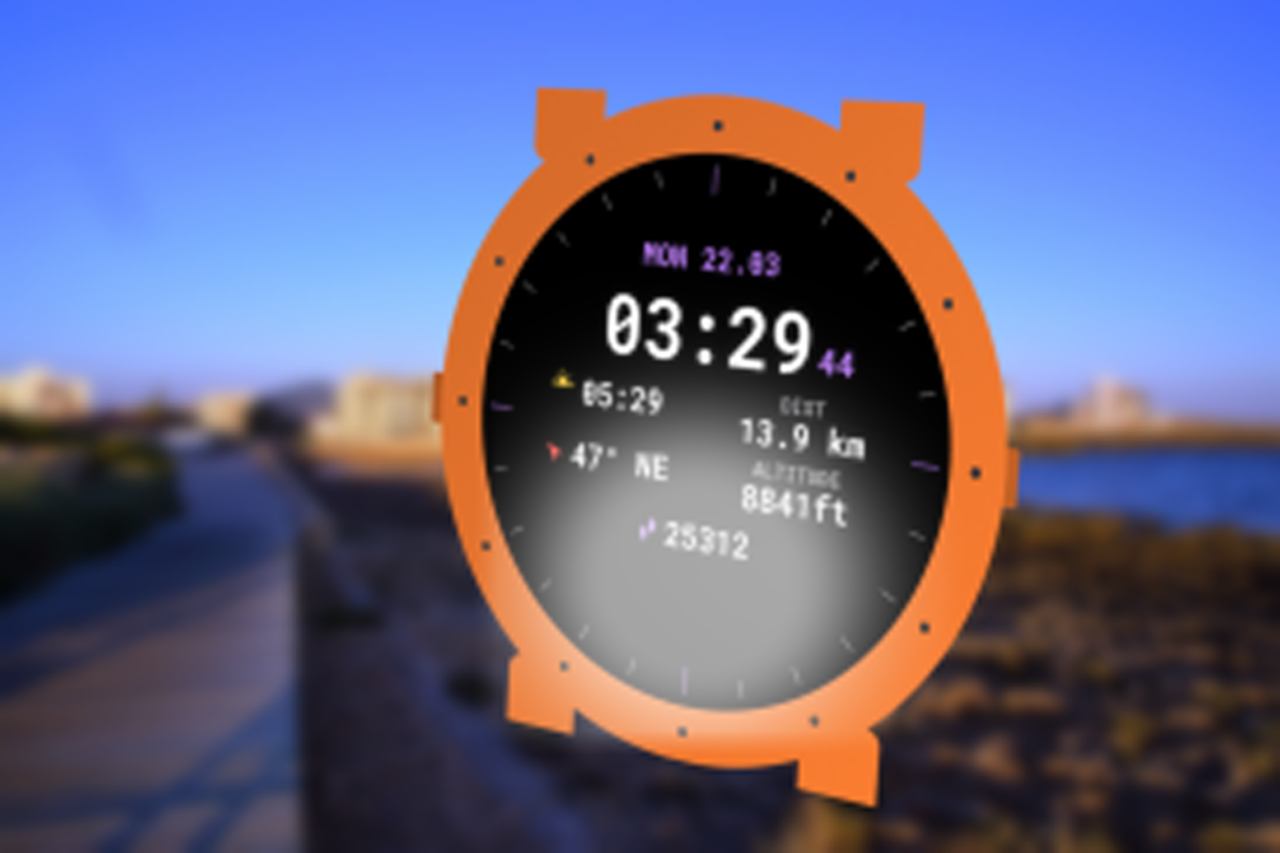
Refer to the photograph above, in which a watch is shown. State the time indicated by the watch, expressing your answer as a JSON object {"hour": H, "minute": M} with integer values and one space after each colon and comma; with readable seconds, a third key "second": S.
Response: {"hour": 3, "minute": 29}
